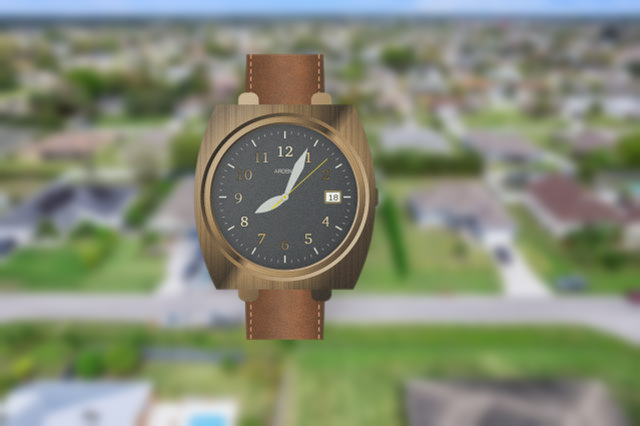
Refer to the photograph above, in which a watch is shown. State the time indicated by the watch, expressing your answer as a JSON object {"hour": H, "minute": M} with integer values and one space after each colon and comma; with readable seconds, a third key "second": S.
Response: {"hour": 8, "minute": 4, "second": 8}
